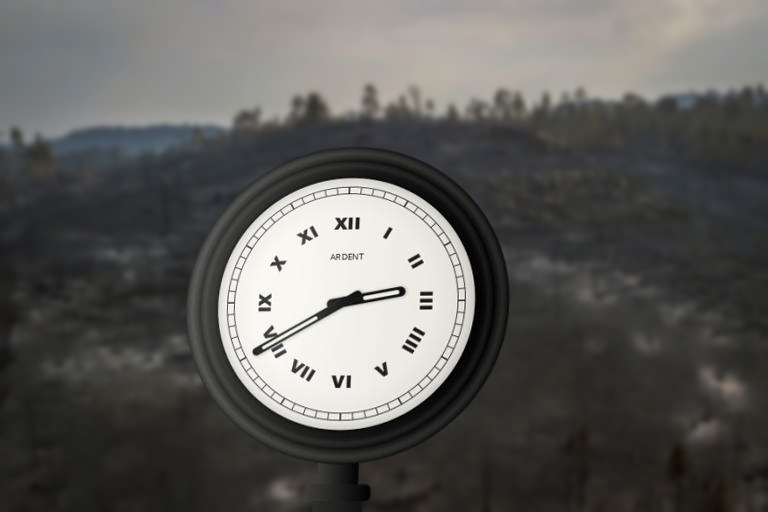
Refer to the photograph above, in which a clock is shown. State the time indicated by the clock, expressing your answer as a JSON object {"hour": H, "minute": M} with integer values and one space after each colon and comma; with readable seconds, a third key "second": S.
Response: {"hour": 2, "minute": 40}
